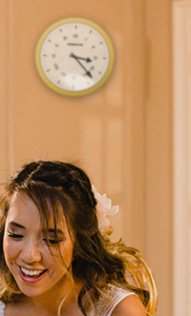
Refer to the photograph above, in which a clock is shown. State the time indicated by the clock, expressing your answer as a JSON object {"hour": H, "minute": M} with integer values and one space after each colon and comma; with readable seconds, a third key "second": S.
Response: {"hour": 3, "minute": 23}
